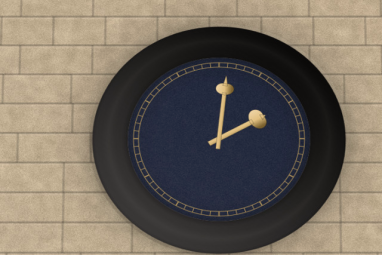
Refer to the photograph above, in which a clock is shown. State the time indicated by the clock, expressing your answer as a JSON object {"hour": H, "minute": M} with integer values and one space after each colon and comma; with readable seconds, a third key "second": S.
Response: {"hour": 2, "minute": 1}
